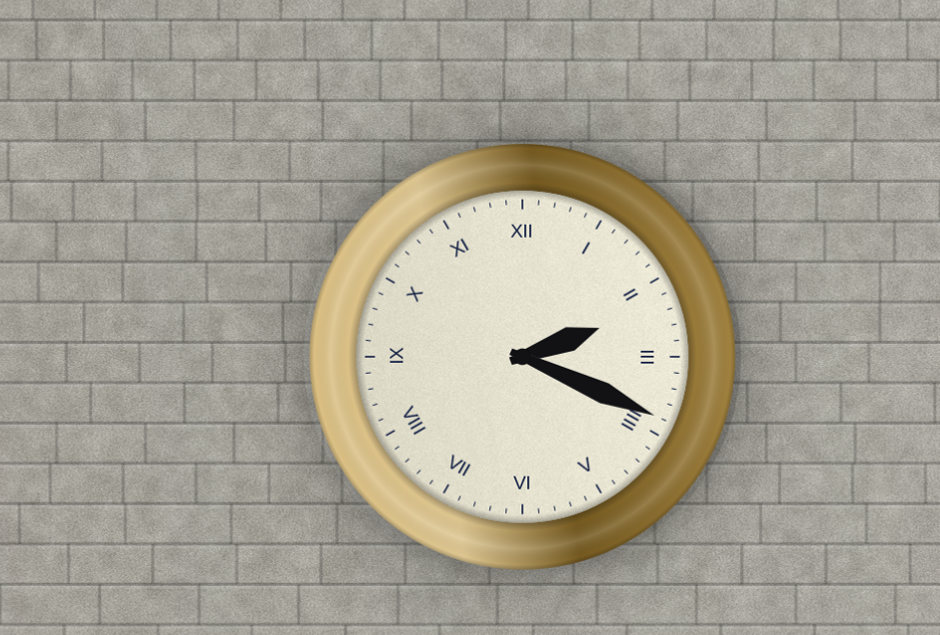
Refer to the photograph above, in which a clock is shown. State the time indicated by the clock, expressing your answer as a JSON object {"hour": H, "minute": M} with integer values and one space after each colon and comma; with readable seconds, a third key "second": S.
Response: {"hour": 2, "minute": 19}
